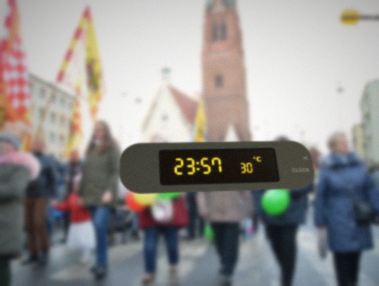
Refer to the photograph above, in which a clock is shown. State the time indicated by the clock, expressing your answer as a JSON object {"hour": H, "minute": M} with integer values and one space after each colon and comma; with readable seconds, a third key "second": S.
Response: {"hour": 23, "minute": 57}
